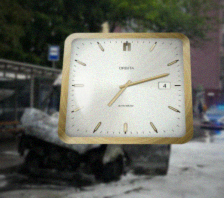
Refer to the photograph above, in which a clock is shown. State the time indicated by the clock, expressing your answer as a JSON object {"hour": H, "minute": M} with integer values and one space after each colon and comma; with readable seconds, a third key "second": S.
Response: {"hour": 7, "minute": 12}
